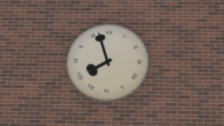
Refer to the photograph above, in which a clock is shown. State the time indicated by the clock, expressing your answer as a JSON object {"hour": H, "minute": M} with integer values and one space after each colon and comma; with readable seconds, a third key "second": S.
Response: {"hour": 7, "minute": 57}
